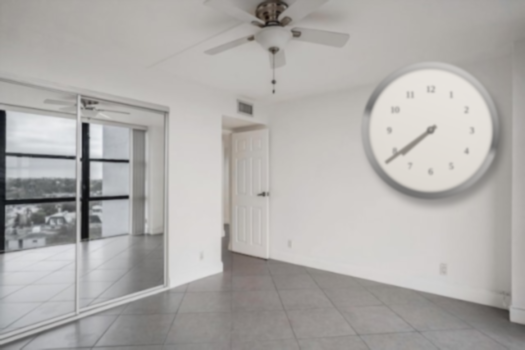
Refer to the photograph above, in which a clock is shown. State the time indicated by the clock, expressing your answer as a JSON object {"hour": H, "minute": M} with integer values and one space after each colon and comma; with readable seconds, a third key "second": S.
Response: {"hour": 7, "minute": 39}
